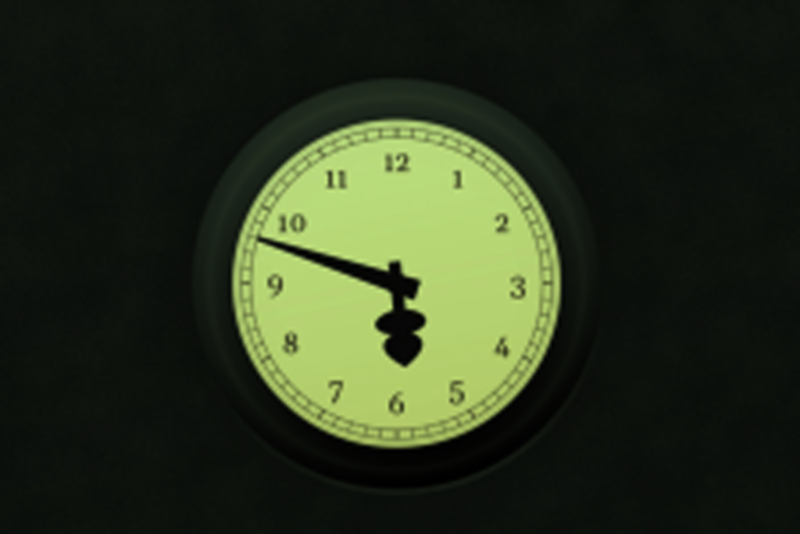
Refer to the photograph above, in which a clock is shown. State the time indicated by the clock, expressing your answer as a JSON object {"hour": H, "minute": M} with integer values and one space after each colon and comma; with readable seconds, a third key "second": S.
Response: {"hour": 5, "minute": 48}
